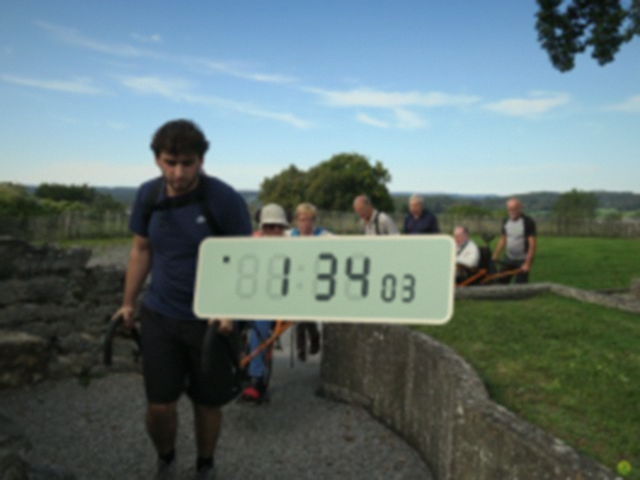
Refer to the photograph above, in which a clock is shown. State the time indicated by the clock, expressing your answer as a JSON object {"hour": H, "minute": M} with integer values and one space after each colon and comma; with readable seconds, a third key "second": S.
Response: {"hour": 1, "minute": 34, "second": 3}
